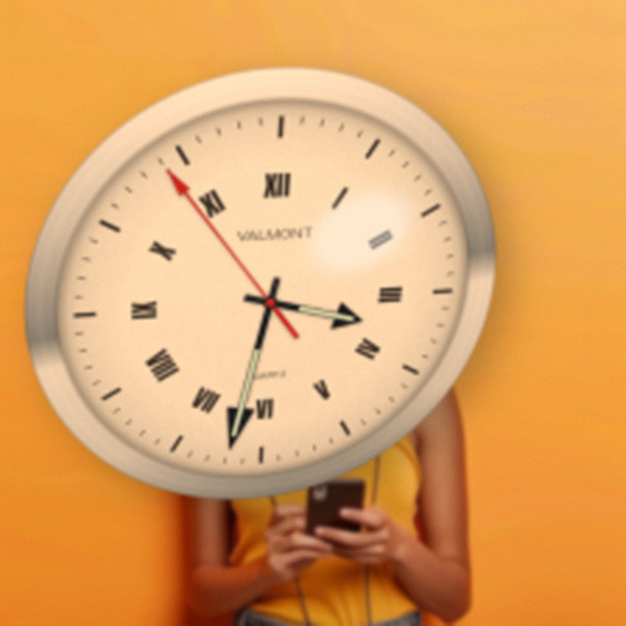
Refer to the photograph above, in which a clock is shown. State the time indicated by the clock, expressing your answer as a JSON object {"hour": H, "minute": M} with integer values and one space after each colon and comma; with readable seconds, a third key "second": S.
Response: {"hour": 3, "minute": 31, "second": 54}
